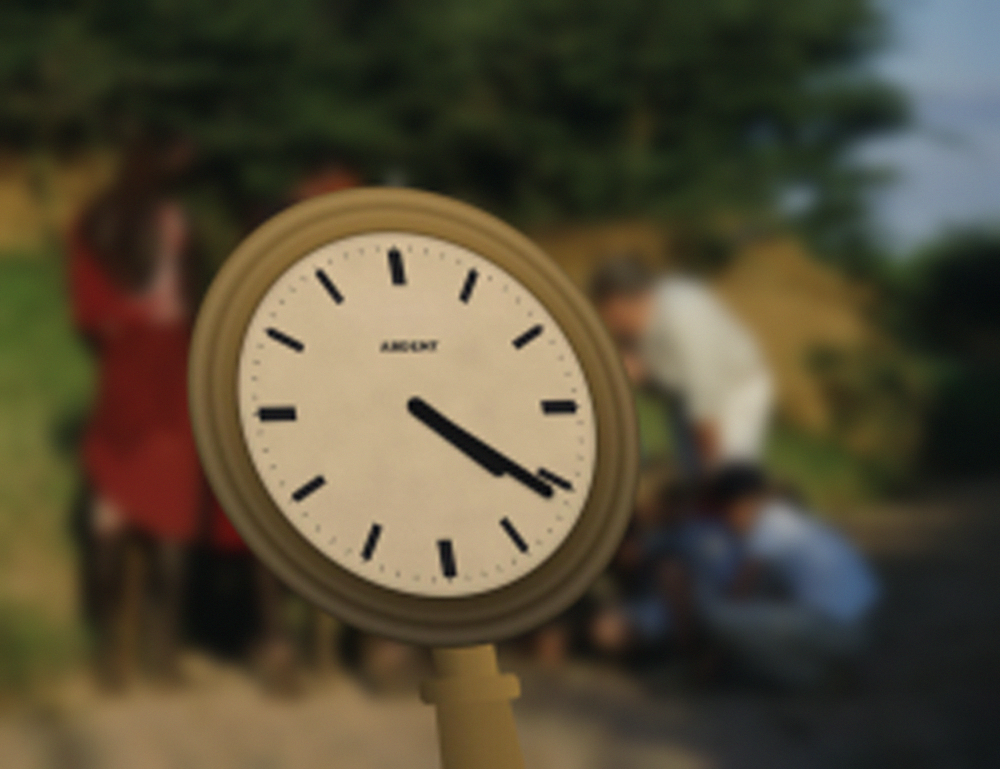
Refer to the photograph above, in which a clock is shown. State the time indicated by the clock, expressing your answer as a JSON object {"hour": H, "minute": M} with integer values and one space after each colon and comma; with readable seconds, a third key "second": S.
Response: {"hour": 4, "minute": 21}
